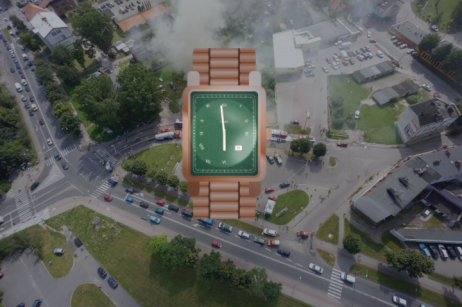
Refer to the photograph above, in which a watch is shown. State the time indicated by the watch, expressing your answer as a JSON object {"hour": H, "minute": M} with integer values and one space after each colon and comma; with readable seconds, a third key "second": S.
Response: {"hour": 5, "minute": 59}
